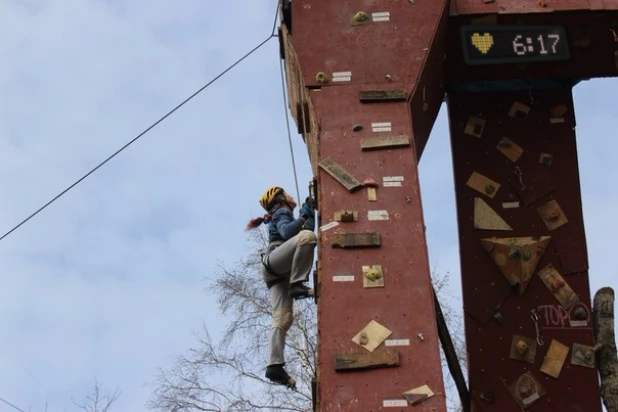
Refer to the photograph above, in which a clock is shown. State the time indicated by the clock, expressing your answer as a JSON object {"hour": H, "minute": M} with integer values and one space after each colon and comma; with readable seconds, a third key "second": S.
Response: {"hour": 6, "minute": 17}
